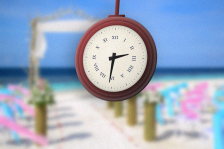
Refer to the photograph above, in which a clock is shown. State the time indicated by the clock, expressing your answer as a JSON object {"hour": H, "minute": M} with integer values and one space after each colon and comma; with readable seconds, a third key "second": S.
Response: {"hour": 2, "minute": 31}
